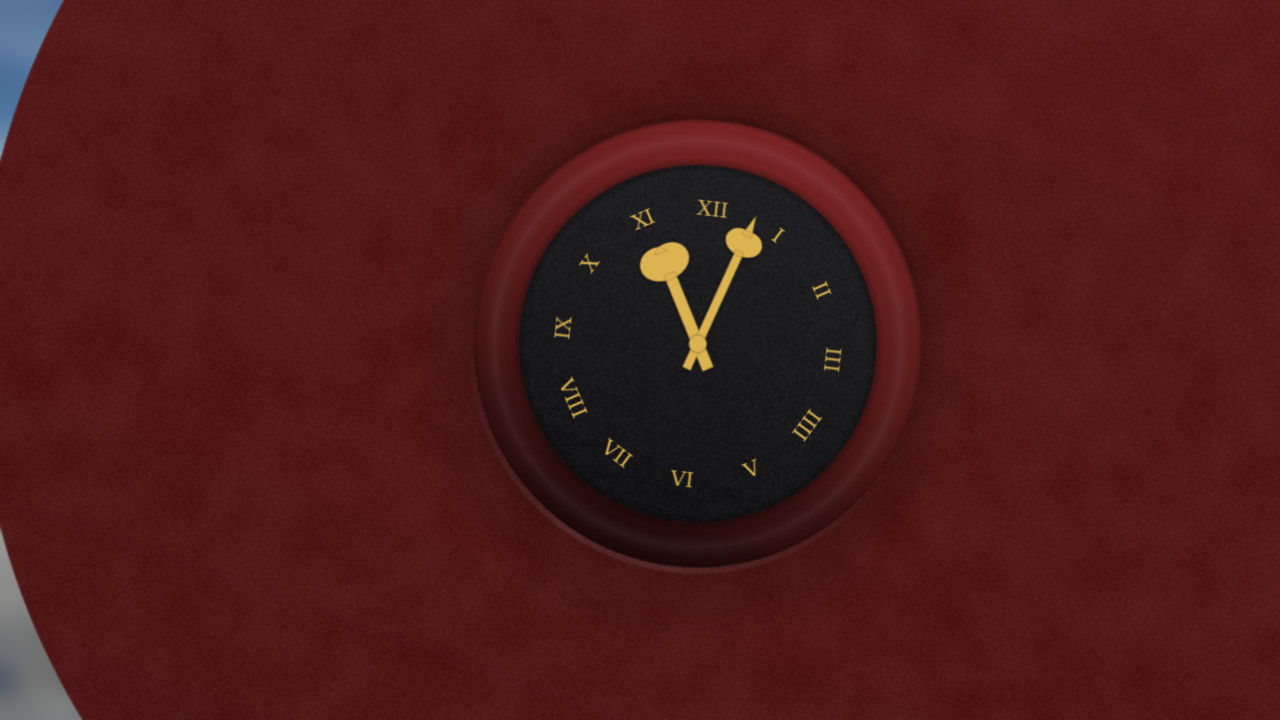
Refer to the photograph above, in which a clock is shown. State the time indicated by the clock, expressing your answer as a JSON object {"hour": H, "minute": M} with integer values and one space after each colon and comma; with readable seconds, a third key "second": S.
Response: {"hour": 11, "minute": 3}
